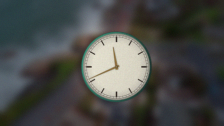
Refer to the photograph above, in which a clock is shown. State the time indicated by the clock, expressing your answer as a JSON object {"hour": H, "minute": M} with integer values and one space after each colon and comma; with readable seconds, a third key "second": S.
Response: {"hour": 11, "minute": 41}
